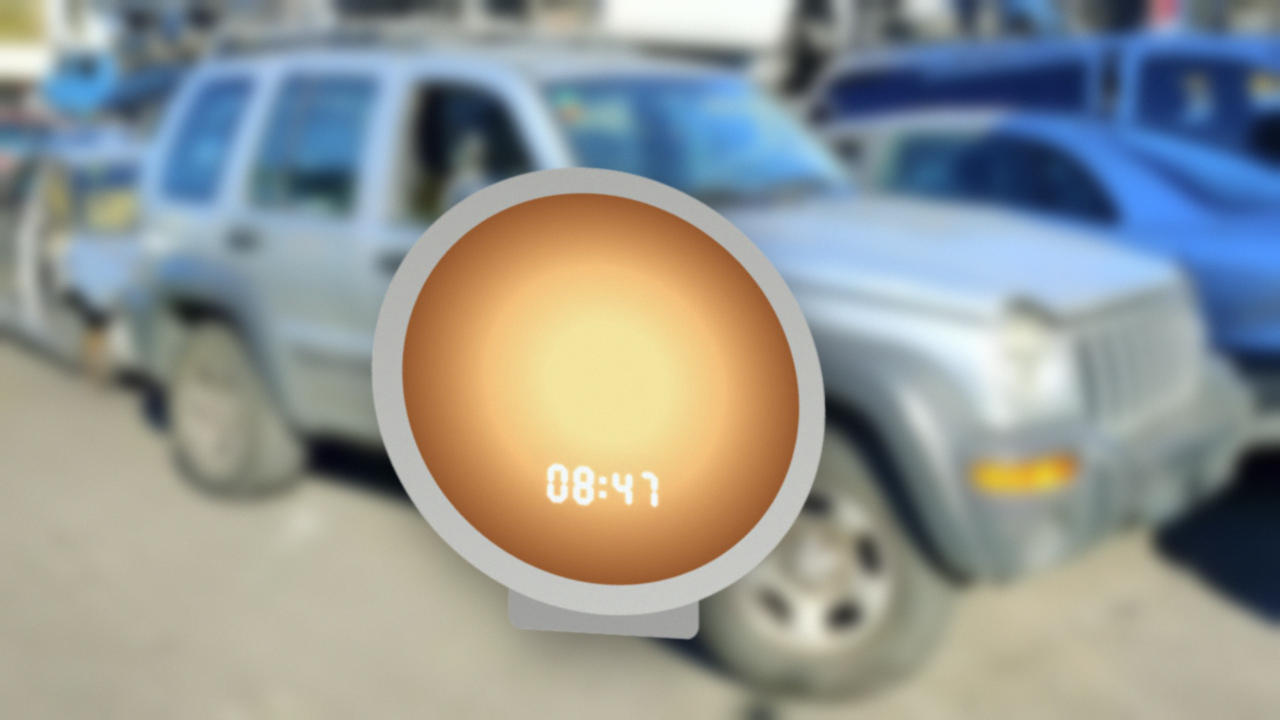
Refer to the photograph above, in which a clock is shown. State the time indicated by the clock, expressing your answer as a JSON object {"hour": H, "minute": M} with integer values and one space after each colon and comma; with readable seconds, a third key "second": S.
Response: {"hour": 8, "minute": 47}
